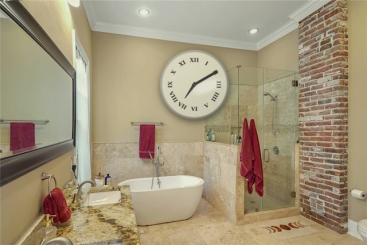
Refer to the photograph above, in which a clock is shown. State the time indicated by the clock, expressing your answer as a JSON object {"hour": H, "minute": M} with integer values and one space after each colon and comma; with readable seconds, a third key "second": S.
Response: {"hour": 7, "minute": 10}
